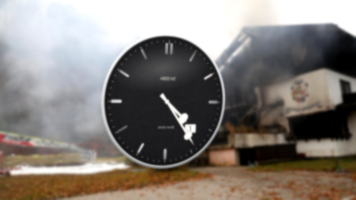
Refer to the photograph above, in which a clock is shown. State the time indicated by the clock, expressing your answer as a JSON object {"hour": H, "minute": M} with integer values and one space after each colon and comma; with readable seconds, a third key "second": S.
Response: {"hour": 4, "minute": 24}
